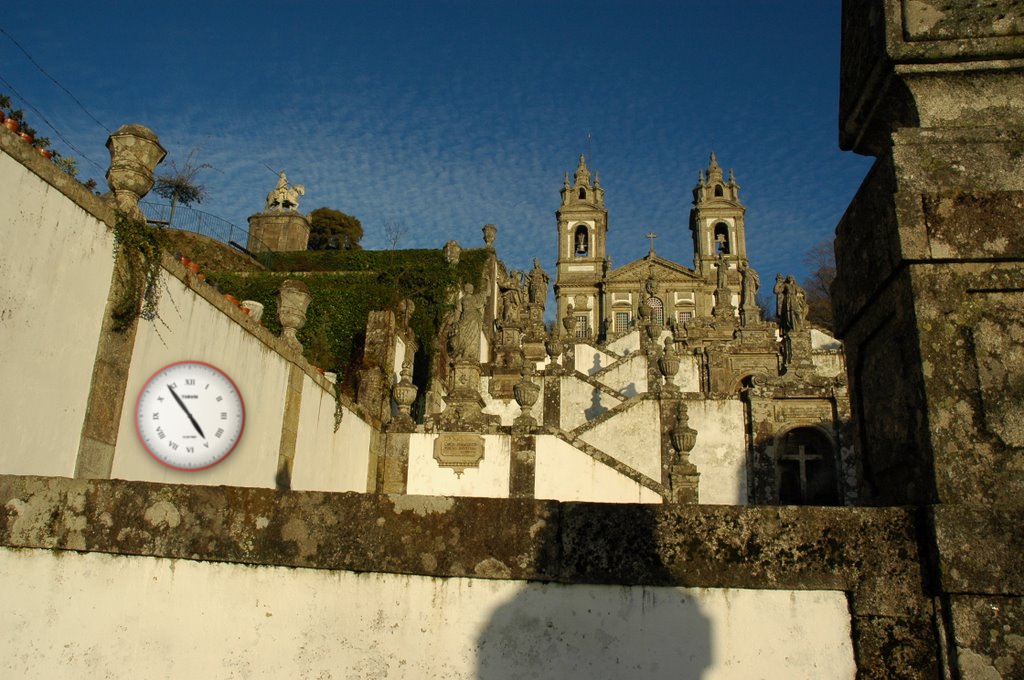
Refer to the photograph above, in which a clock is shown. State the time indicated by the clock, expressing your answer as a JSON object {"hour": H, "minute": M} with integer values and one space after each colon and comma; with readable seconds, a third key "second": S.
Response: {"hour": 4, "minute": 54}
